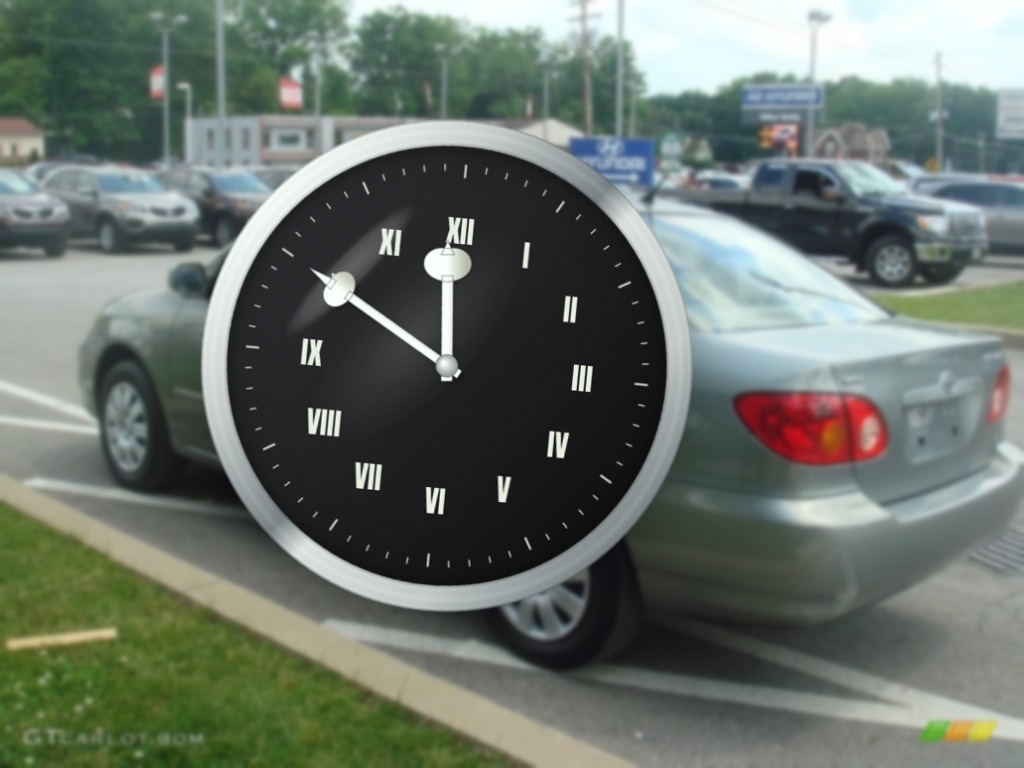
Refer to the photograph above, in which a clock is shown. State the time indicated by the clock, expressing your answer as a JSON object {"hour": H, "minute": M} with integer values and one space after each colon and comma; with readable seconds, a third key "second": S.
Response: {"hour": 11, "minute": 50}
